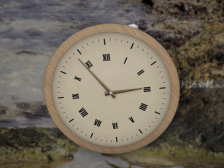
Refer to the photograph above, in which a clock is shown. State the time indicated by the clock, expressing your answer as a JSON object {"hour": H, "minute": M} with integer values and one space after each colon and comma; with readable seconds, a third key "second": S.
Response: {"hour": 2, "minute": 54}
